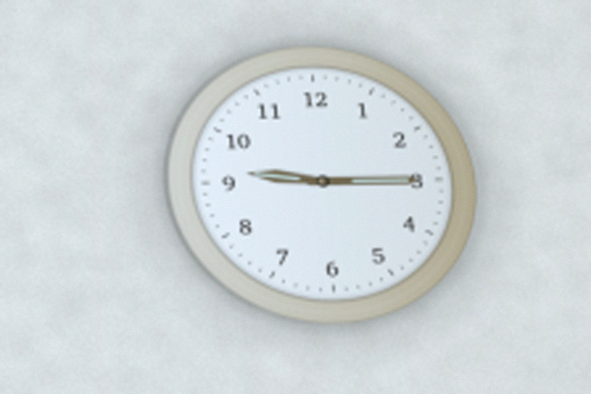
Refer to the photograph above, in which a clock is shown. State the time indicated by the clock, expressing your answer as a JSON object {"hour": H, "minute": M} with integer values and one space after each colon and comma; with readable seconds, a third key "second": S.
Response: {"hour": 9, "minute": 15}
